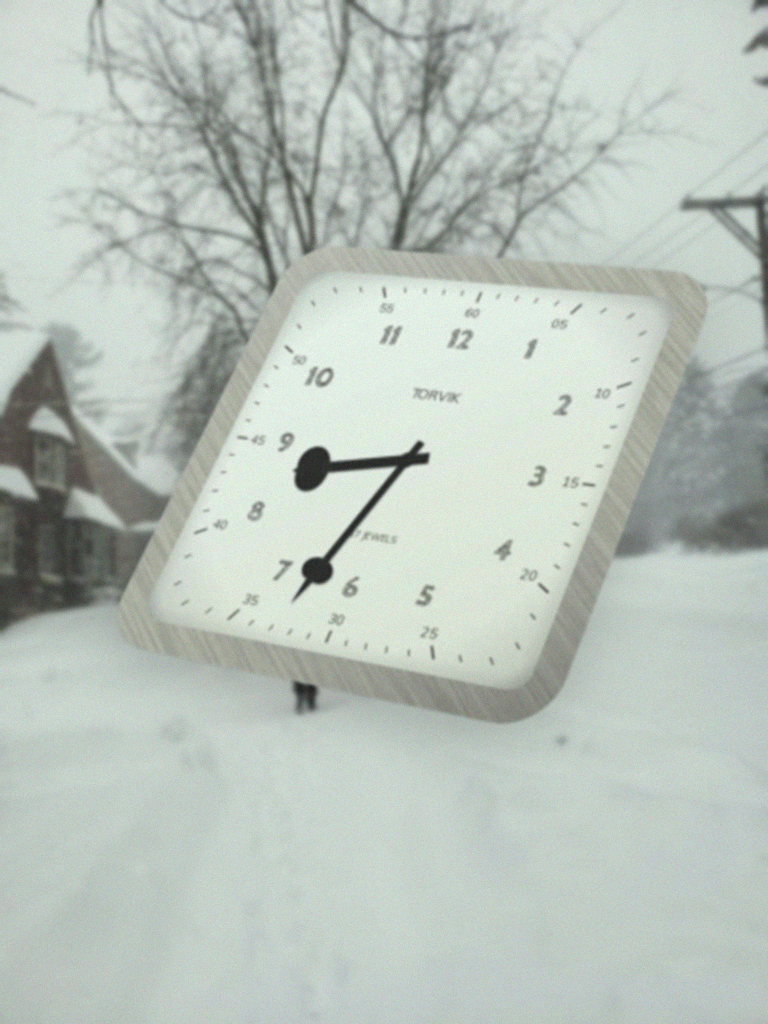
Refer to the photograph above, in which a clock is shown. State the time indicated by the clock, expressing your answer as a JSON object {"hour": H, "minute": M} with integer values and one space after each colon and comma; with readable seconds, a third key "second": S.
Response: {"hour": 8, "minute": 33}
